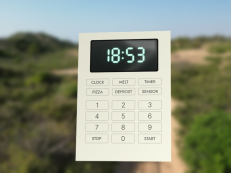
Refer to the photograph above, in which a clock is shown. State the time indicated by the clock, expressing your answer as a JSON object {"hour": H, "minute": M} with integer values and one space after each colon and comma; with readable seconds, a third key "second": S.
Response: {"hour": 18, "minute": 53}
